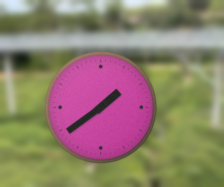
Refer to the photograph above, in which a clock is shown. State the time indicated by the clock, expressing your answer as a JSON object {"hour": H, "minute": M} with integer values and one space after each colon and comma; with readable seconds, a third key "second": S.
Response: {"hour": 1, "minute": 39}
